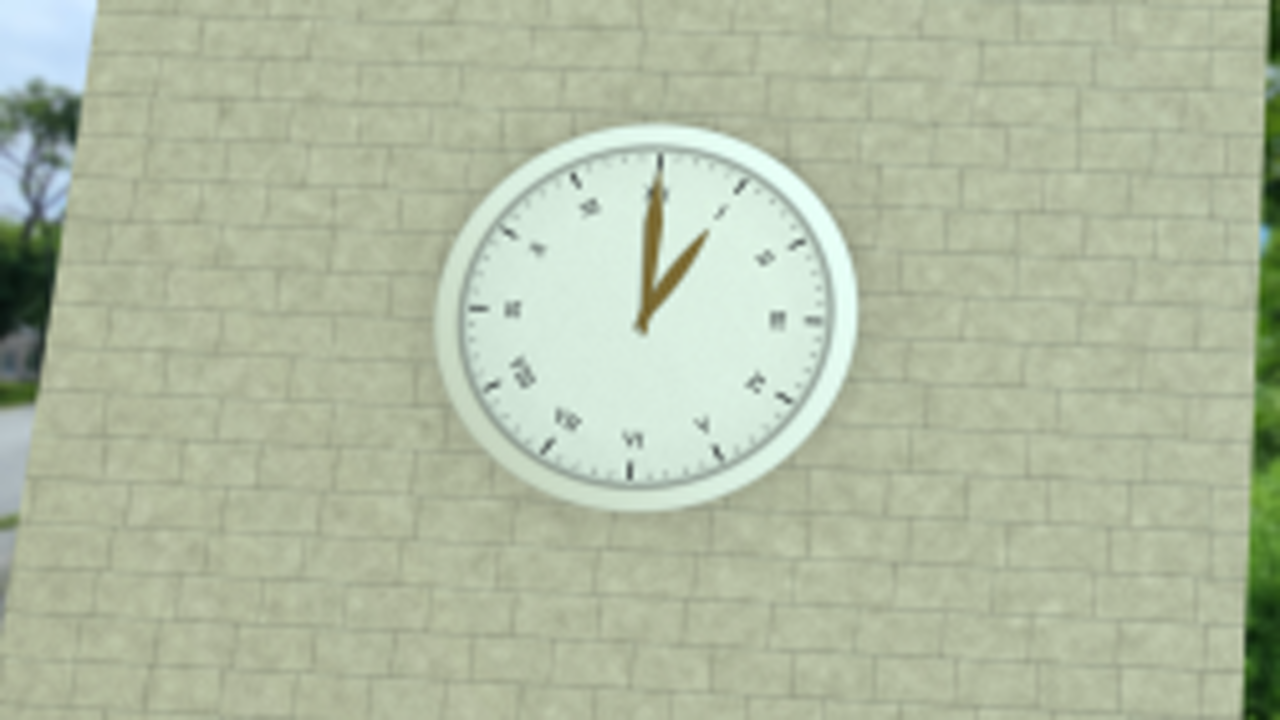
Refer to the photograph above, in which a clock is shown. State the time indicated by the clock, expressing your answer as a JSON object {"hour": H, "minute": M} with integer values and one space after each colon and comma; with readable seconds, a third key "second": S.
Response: {"hour": 1, "minute": 0}
